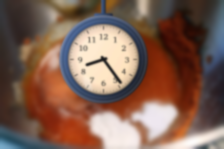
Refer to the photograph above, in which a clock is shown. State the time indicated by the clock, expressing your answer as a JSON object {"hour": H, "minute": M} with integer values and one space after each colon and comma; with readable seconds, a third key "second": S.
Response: {"hour": 8, "minute": 24}
